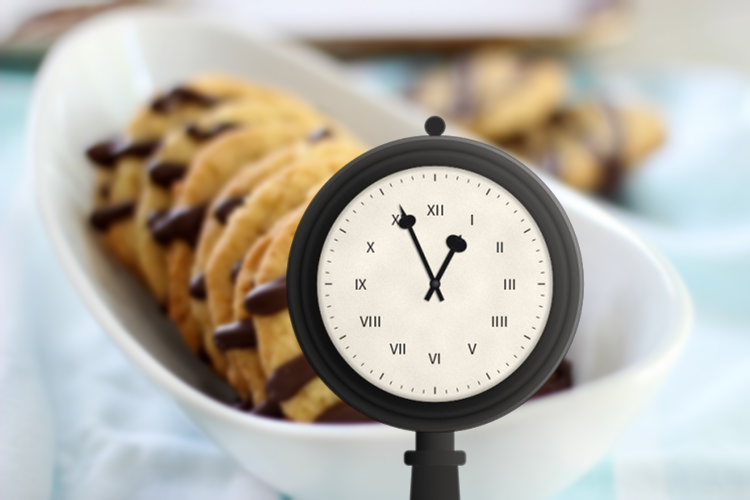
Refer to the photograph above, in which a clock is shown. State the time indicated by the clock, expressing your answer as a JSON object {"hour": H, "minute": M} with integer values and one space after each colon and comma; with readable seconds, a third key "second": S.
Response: {"hour": 12, "minute": 56}
